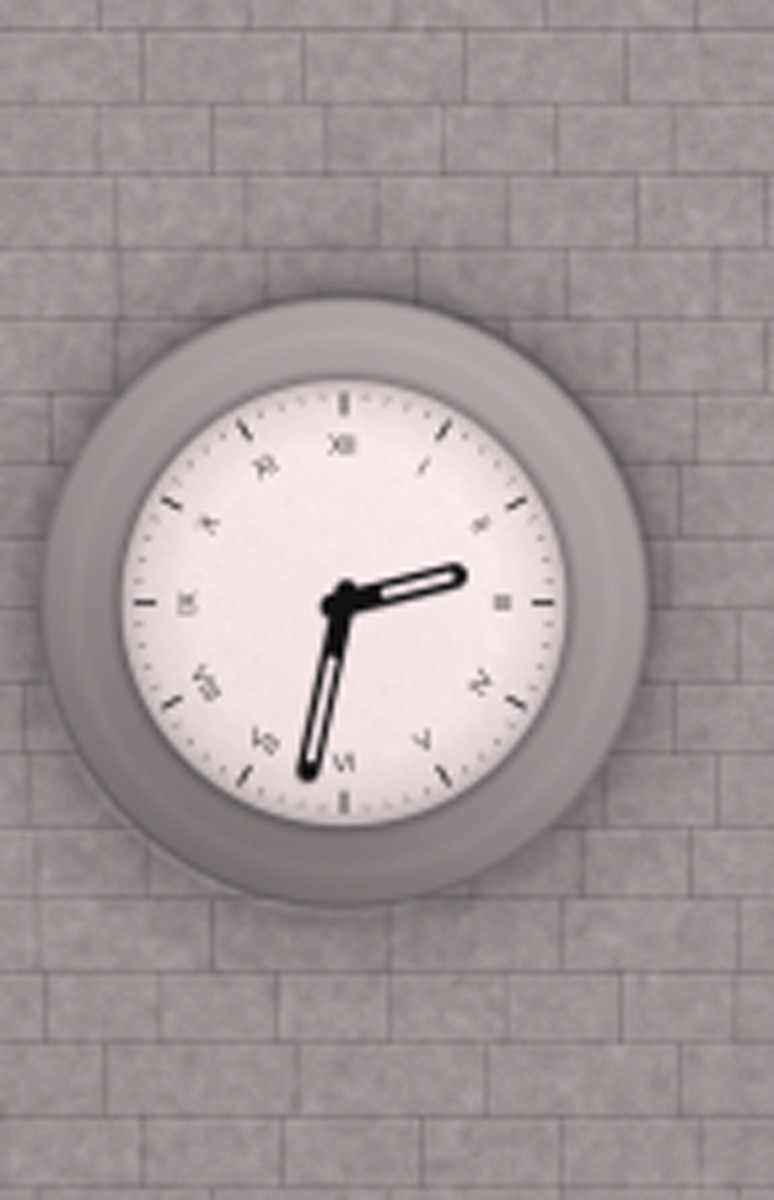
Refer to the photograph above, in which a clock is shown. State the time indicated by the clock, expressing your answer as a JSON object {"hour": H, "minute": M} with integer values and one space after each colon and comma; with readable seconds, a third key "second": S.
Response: {"hour": 2, "minute": 32}
